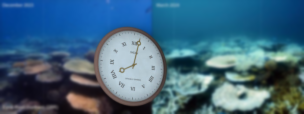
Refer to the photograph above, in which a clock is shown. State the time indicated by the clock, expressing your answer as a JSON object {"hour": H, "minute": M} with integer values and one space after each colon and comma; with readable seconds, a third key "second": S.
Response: {"hour": 8, "minute": 2}
